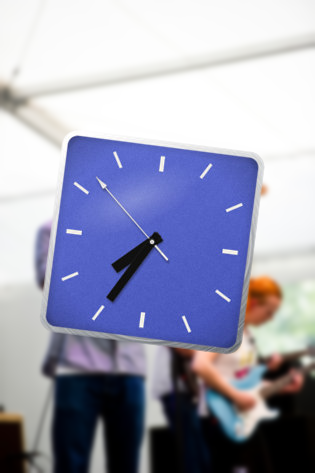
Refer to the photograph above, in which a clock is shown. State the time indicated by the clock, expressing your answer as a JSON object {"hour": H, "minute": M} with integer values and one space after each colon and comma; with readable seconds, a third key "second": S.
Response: {"hour": 7, "minute": 34, "second": 52}
